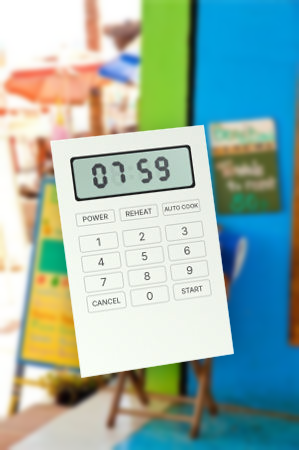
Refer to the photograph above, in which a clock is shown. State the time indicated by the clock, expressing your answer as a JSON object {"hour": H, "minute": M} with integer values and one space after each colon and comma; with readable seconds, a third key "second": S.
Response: {"hour": 7, "minute": 59}
